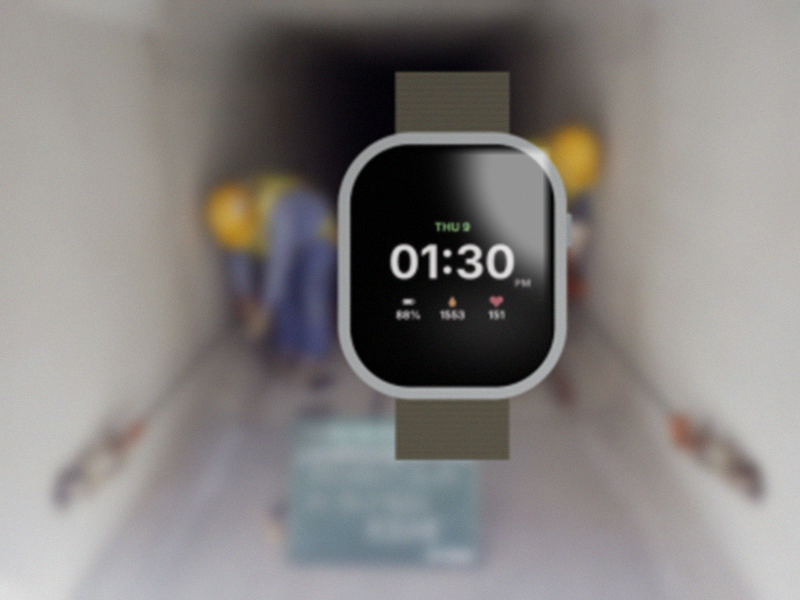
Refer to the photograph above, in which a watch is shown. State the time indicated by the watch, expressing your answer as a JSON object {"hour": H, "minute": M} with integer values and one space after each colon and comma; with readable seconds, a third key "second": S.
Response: {"hour": 1, "minute": 30}
